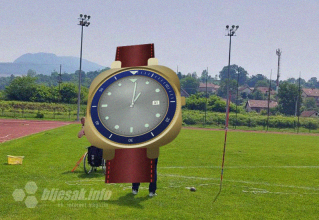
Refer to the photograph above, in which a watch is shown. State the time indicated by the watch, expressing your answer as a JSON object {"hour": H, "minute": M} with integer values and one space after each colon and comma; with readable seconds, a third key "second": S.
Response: {"hour": 1, "minute": 1}
